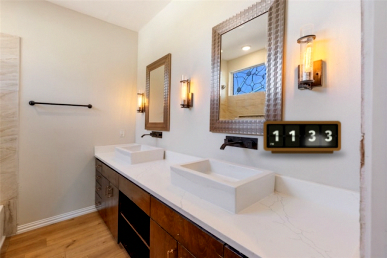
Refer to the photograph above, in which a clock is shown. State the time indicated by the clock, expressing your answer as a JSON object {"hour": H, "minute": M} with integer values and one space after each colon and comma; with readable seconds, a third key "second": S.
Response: {"hour": 11, "minute": 33}
